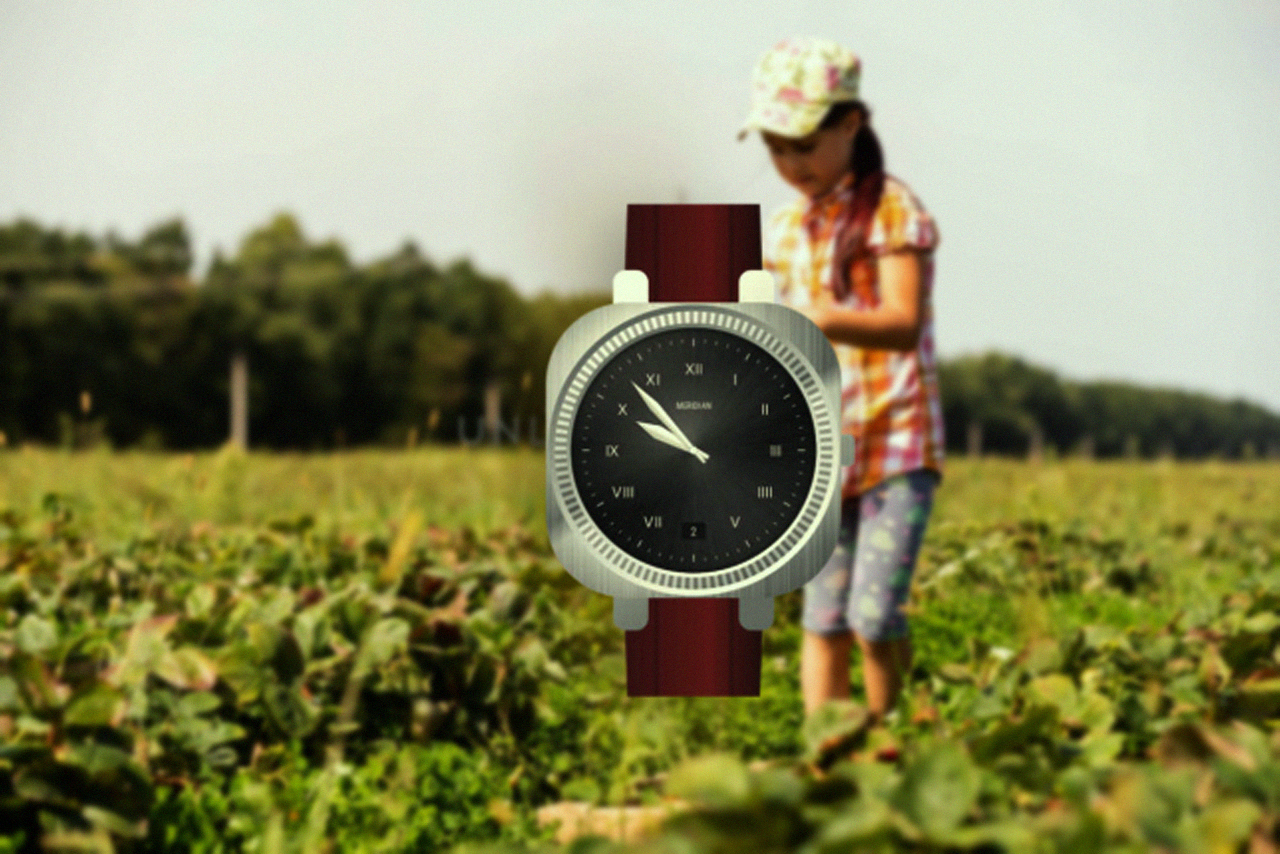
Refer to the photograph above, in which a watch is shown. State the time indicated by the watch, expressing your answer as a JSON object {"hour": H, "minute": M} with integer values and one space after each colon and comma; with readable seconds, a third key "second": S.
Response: {"hour": 9, "minute": 53}
